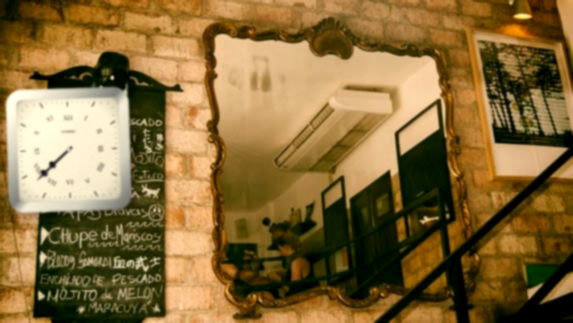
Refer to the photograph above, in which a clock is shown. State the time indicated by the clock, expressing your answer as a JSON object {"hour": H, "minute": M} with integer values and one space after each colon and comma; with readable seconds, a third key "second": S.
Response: {"hour": 7, "minute": 38}
